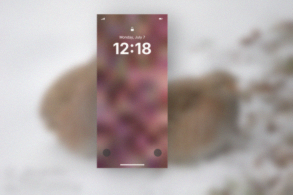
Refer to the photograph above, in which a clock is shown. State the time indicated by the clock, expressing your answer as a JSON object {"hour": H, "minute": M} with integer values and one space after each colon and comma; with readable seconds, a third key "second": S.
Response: {"hour": 12, "minute": 18}
